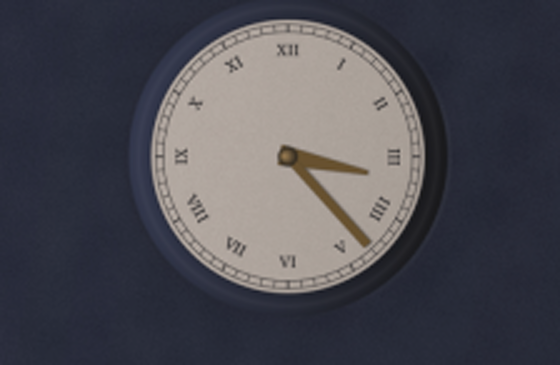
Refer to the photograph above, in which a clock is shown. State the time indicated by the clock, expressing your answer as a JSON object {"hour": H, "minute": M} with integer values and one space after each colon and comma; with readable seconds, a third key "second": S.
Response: {"hour": 3, "minute": 23}
